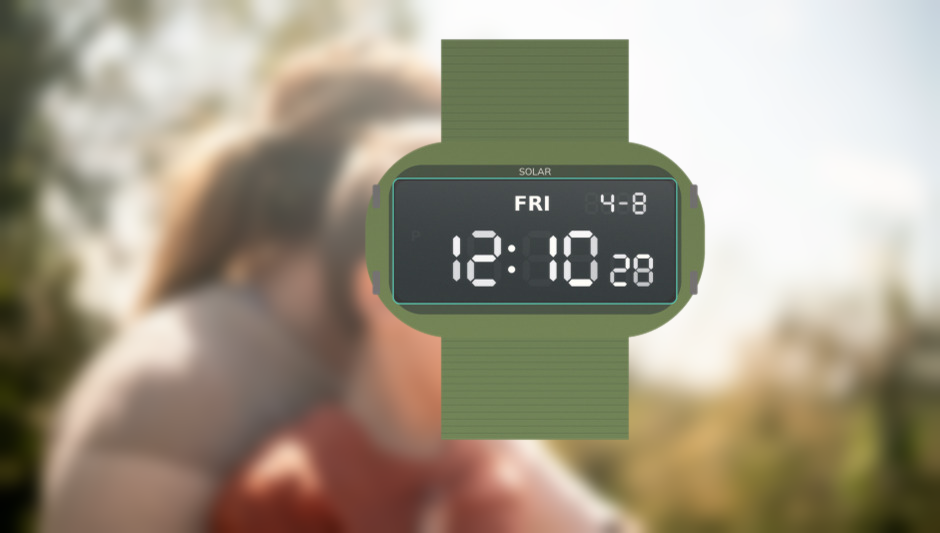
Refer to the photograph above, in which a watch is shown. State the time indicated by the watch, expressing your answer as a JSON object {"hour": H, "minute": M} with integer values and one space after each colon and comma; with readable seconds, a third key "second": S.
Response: {"hour": 12, "minute": 10, "second": 28}
